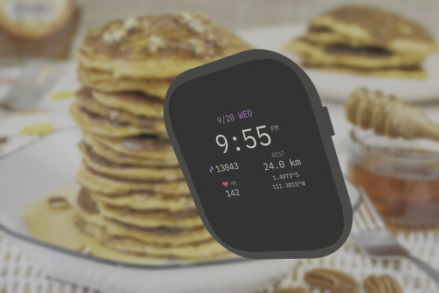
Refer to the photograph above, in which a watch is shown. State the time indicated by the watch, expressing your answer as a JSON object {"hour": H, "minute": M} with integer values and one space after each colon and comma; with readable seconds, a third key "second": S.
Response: {"hour": 9, "minute": 55}
